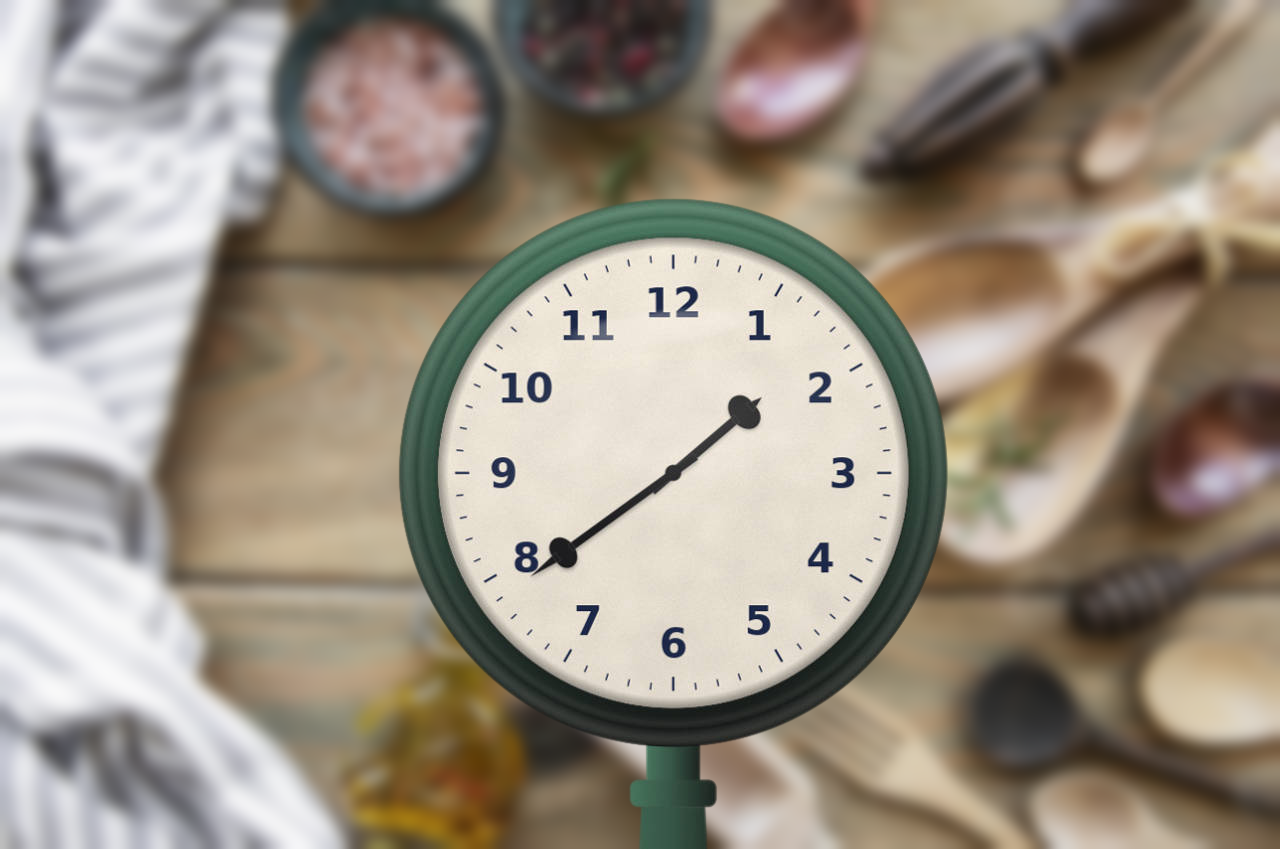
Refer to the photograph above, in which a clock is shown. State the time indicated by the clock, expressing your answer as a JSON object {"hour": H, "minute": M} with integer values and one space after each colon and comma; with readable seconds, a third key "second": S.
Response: {"hour": 1, "minute": 39}
